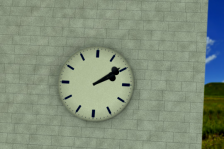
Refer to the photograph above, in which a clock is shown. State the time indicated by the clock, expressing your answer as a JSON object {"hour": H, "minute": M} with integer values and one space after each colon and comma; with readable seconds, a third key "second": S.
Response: {"hour": 2, "minute": 9}
